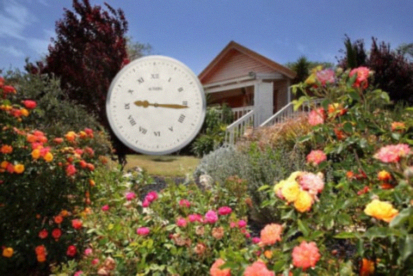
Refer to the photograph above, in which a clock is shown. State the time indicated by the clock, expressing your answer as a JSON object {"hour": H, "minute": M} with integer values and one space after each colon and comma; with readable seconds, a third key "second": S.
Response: {"hour": 9, "minute": 16}
